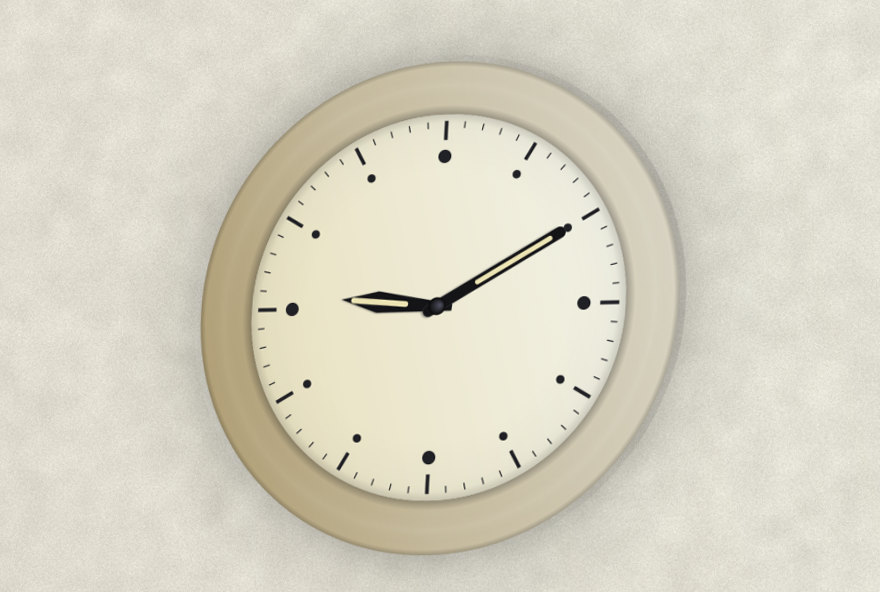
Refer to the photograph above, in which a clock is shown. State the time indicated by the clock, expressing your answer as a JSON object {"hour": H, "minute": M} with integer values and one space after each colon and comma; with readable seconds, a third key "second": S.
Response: {"hour": 9, "minute": 10}
